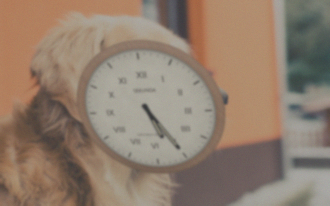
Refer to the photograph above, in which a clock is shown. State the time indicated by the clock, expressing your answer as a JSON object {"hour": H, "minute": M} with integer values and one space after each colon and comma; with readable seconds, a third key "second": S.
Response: {"hour": 5, "minute": 25}
